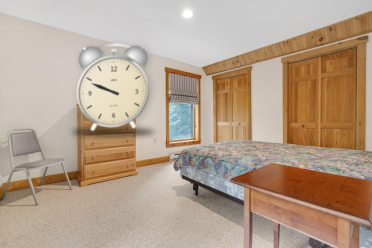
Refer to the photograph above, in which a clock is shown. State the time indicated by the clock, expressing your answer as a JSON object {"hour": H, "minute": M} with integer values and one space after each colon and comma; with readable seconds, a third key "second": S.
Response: {"hour": 9, "minute": 49}
